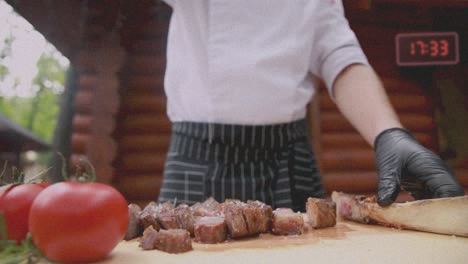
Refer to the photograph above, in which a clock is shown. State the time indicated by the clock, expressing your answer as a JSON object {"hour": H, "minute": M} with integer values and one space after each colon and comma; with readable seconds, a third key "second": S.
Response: {"hour": 17, "minute": 33}
